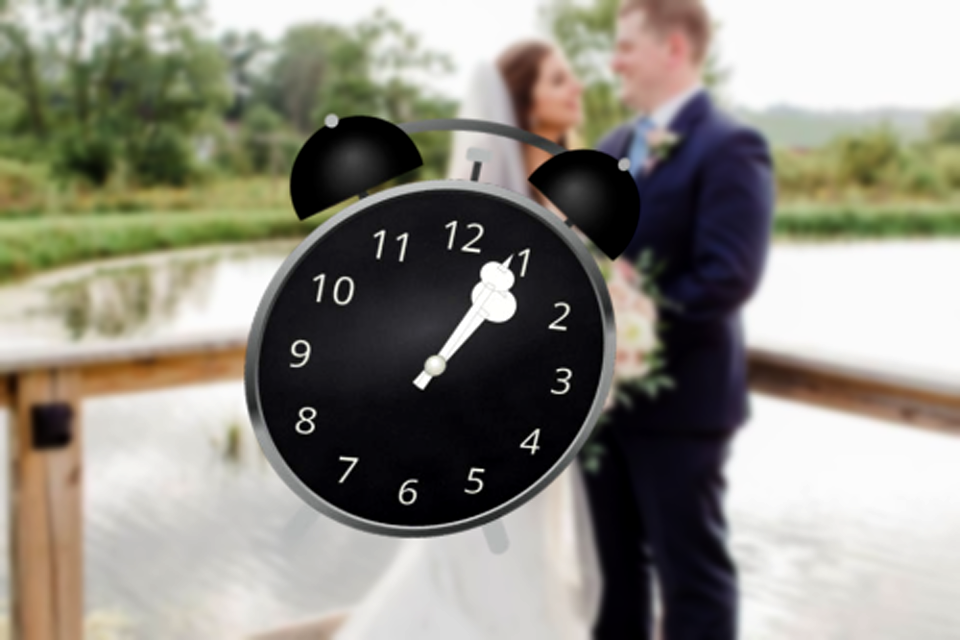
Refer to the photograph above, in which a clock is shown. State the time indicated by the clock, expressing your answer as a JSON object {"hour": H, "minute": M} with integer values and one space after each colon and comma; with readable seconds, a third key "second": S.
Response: {"hour": 1, "minute": 4}
